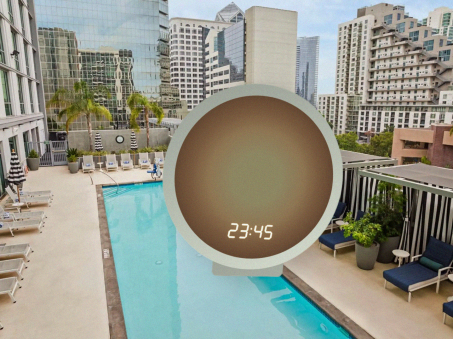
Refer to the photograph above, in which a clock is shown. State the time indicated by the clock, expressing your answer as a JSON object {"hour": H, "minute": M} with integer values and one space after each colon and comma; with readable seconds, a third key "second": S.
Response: {"hour": 23, "minute": 45}
